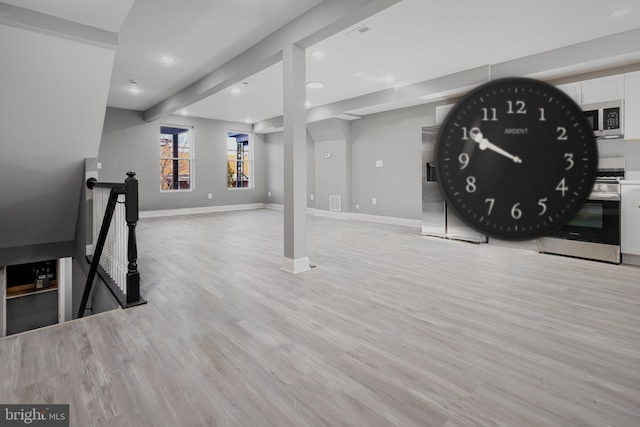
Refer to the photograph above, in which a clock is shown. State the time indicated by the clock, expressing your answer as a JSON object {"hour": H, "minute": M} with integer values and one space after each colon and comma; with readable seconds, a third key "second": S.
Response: {"hour": 9, "minute": 50}
